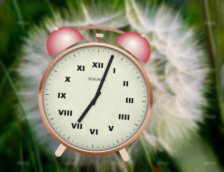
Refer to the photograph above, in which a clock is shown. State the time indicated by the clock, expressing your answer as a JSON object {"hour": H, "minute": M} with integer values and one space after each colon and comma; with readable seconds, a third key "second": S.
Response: {"hour": 7, "minute": 3}
